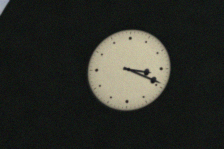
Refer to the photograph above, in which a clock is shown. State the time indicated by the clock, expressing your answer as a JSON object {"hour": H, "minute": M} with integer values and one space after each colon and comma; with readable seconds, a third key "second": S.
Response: {"hour": 3, "minute": 19}
